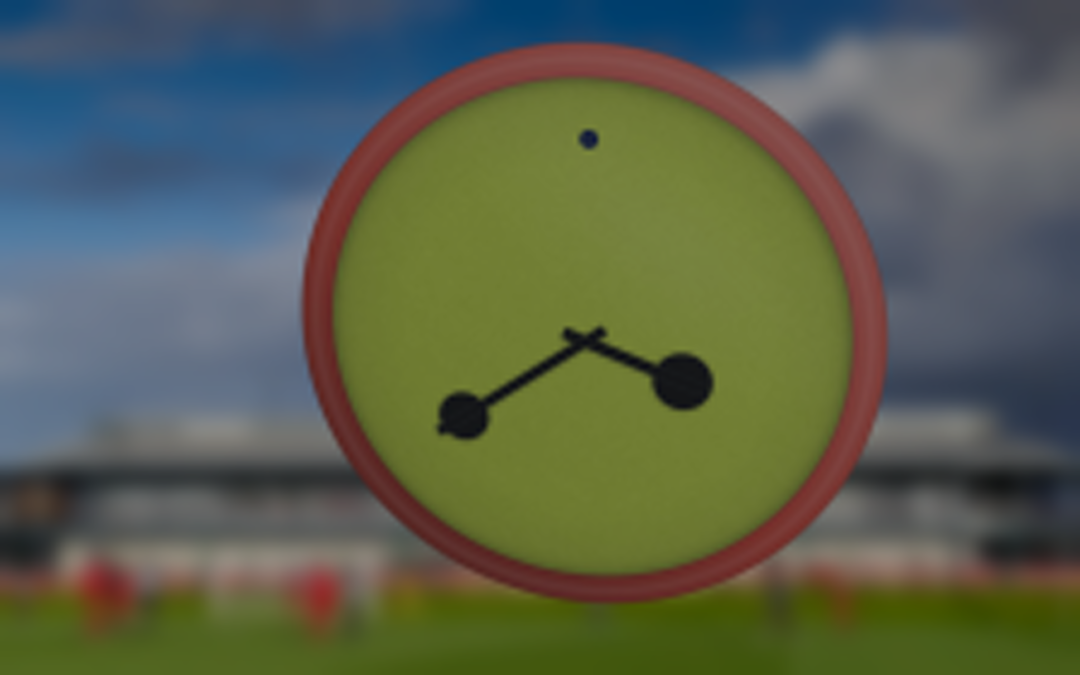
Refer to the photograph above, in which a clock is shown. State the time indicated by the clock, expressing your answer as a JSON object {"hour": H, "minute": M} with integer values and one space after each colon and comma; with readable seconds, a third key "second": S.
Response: {"hour": 3, "minute": 39}
